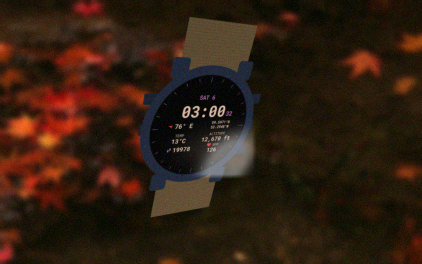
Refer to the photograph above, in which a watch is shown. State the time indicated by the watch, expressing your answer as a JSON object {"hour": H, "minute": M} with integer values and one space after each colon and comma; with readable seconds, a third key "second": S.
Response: {"hour": 3, "minute": 0}
